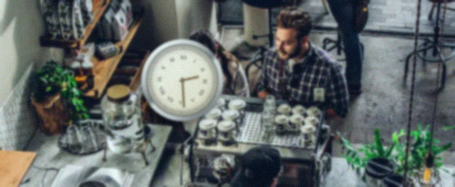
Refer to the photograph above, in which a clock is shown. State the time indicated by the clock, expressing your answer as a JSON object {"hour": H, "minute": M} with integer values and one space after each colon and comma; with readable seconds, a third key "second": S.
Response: {"hour": 2, "minute": 29}
